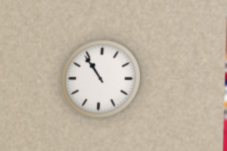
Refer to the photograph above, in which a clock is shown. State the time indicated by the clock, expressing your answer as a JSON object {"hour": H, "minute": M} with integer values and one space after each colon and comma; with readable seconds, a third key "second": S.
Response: {"hour": 10, "minute": 54}
